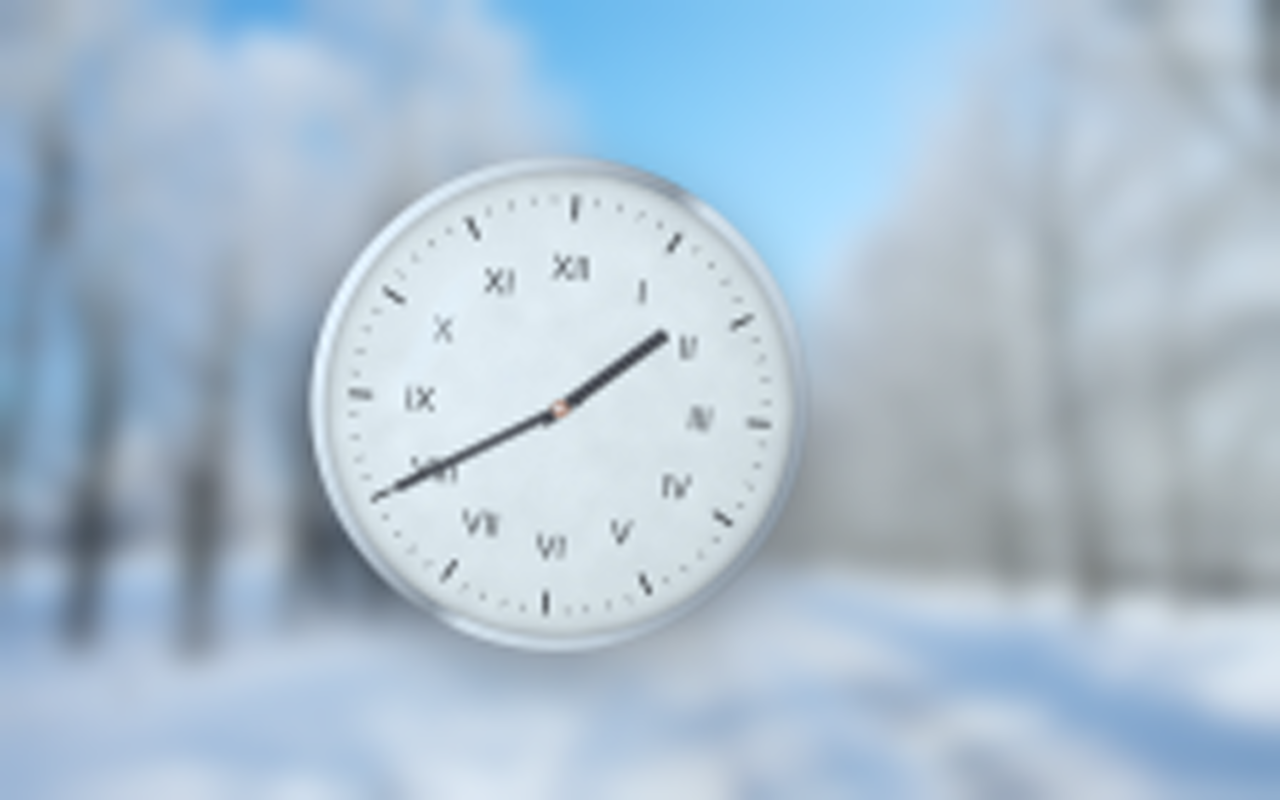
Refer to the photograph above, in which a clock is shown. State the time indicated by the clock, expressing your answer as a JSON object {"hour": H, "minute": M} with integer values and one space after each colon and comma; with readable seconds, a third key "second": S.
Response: {"hour": 1, "minute": 40}
